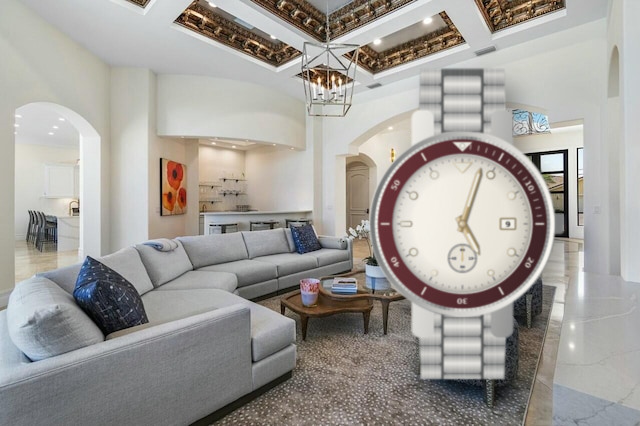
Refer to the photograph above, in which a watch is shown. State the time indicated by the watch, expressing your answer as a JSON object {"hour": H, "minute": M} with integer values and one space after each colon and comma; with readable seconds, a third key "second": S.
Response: {"hour": 5, "minute": 3}
